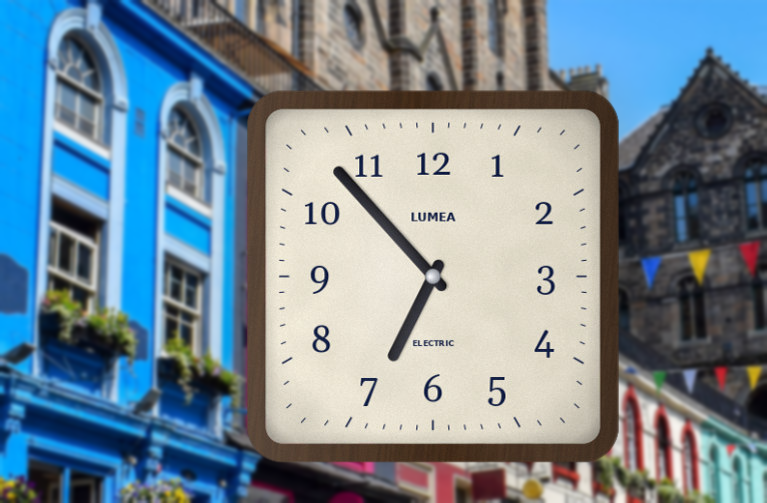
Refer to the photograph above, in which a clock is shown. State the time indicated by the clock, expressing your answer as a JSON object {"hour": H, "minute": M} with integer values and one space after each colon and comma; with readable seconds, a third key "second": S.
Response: {"hour": 6, "minute": 53}
